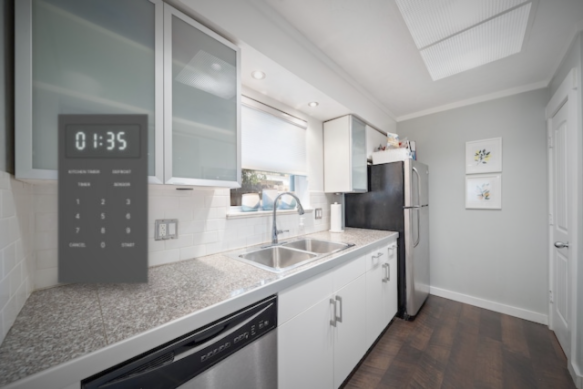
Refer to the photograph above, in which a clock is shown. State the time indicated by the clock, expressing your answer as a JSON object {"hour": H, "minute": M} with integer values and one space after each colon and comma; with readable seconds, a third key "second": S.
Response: {"hour": 1, "minute": 35}
